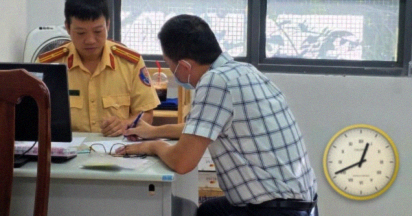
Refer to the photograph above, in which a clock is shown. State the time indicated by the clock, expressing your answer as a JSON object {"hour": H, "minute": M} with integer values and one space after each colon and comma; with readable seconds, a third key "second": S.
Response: {"hour": 12, "minute": 41}
